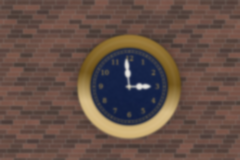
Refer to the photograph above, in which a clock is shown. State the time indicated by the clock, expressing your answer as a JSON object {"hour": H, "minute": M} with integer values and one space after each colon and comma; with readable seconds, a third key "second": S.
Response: {"hour": 2, "minute": 59}
